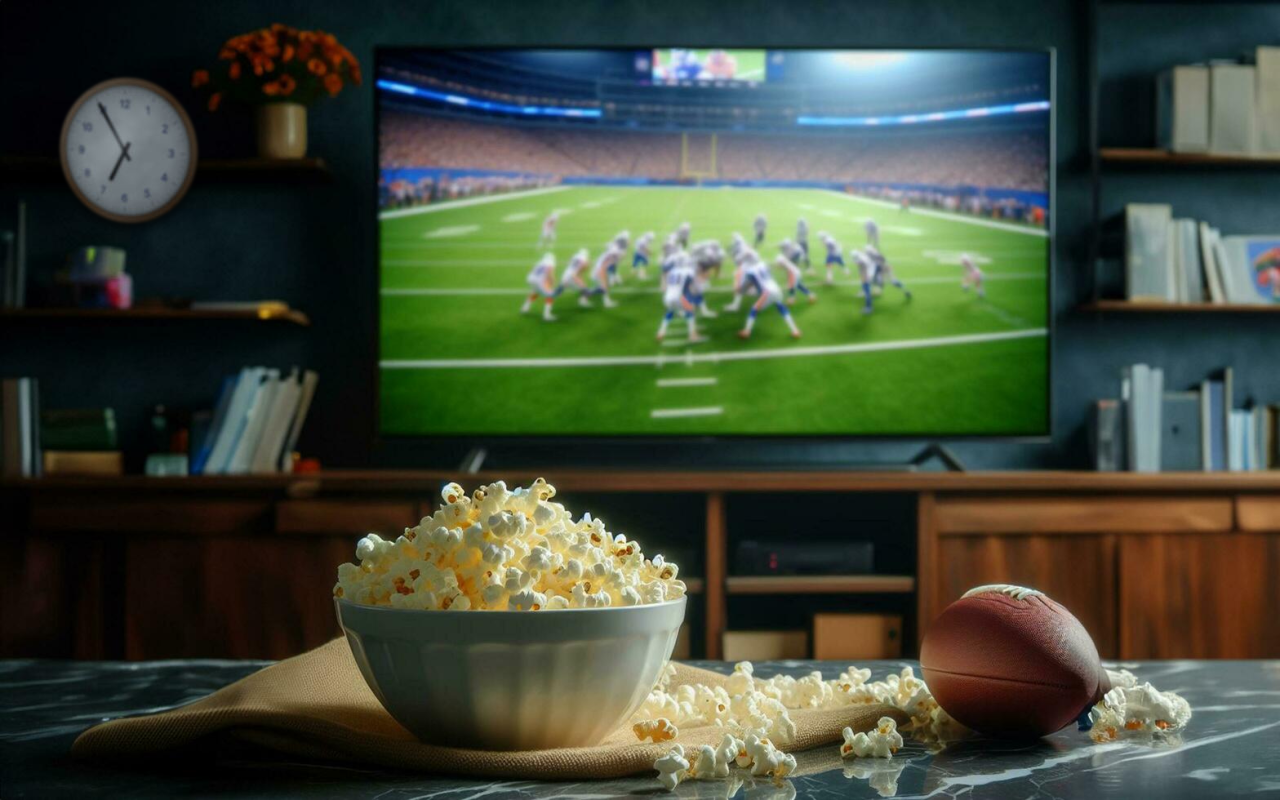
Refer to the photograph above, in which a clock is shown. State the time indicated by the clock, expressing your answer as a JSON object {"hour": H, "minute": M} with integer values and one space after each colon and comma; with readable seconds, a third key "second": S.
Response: {"hour": 6, "minute": 55}
